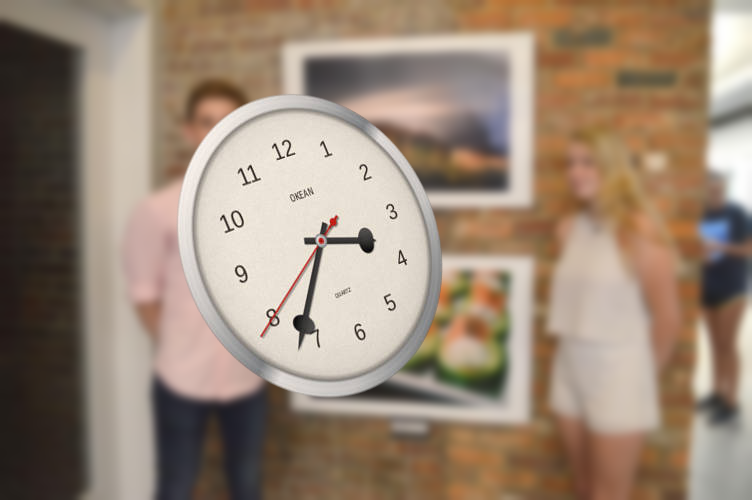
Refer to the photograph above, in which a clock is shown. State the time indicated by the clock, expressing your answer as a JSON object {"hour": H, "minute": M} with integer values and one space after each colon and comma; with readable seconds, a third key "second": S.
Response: {"hour": 3, "minute": 36, "second": 40}
